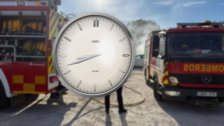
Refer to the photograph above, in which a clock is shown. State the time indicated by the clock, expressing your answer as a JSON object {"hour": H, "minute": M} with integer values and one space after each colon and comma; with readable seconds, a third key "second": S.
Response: {"hour": 8, "minute": 42}
